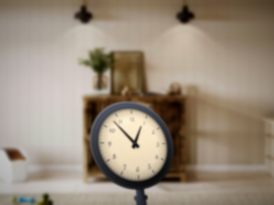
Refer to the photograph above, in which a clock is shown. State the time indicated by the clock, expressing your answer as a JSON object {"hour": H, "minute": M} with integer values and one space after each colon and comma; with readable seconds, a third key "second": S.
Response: {"hour": 12, "minute": 53}
